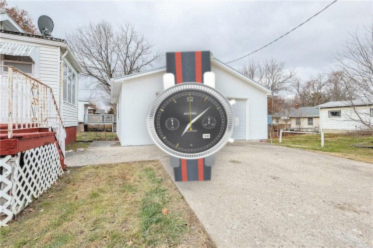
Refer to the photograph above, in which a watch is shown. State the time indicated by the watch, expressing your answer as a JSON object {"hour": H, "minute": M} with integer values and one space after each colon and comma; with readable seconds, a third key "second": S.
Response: {"hour": 7, "minute": 8}
